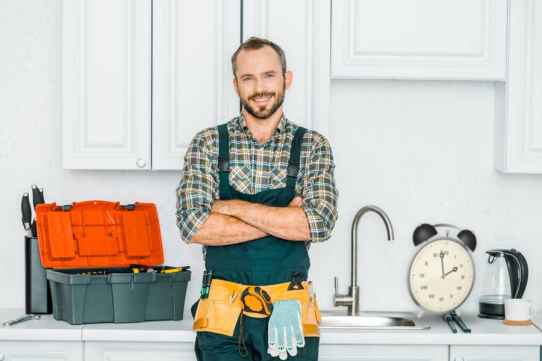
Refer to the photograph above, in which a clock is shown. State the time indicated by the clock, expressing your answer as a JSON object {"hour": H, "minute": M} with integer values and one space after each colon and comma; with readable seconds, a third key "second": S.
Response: {"hour": 1, "minute": 58}
